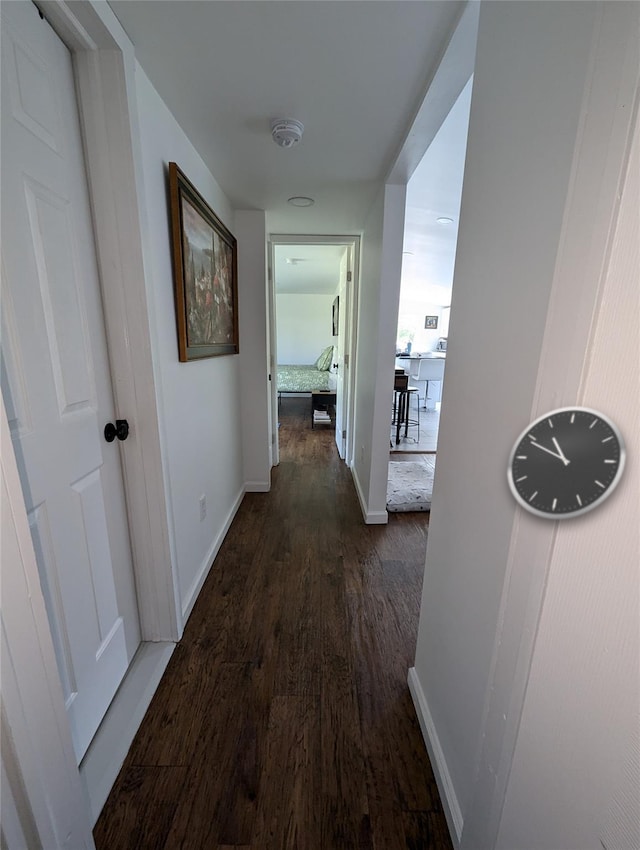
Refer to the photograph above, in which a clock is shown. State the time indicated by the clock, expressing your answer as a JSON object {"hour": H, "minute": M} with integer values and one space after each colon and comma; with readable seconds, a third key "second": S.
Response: {"hour": 10, "minute": 49}
